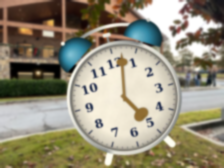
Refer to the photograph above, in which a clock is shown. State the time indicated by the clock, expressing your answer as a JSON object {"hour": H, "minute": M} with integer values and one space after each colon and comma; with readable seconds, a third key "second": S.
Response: {"hour": 5, "minute": 2}
